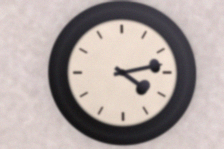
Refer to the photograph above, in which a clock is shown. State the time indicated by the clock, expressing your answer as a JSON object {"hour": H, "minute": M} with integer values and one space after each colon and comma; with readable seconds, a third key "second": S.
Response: {"hour": 4, "minute": 13}
